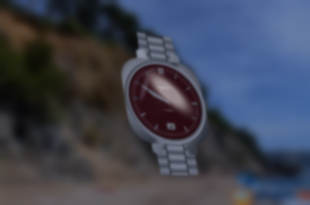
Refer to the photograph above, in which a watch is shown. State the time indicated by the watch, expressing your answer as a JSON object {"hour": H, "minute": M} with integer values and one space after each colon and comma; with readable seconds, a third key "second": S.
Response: {"hour": 9, "minute": 50}
